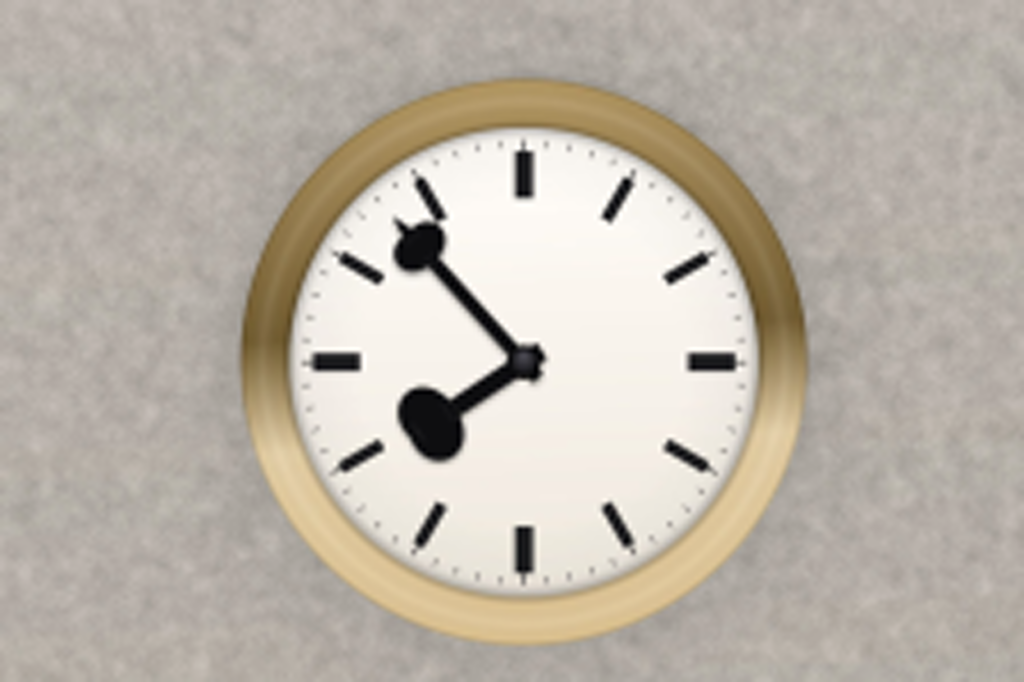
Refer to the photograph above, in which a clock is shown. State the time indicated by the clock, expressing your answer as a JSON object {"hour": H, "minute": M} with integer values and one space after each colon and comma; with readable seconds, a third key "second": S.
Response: {"hour": 7, "minute": 53}
